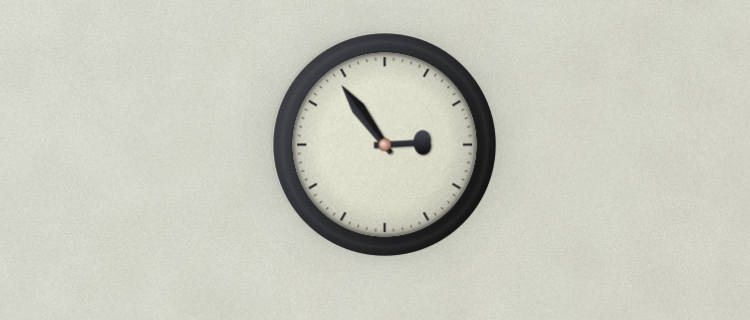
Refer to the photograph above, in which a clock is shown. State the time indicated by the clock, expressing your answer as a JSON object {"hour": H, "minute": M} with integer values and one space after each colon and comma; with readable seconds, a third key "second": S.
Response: {"hour": 2, "minute": 54}
